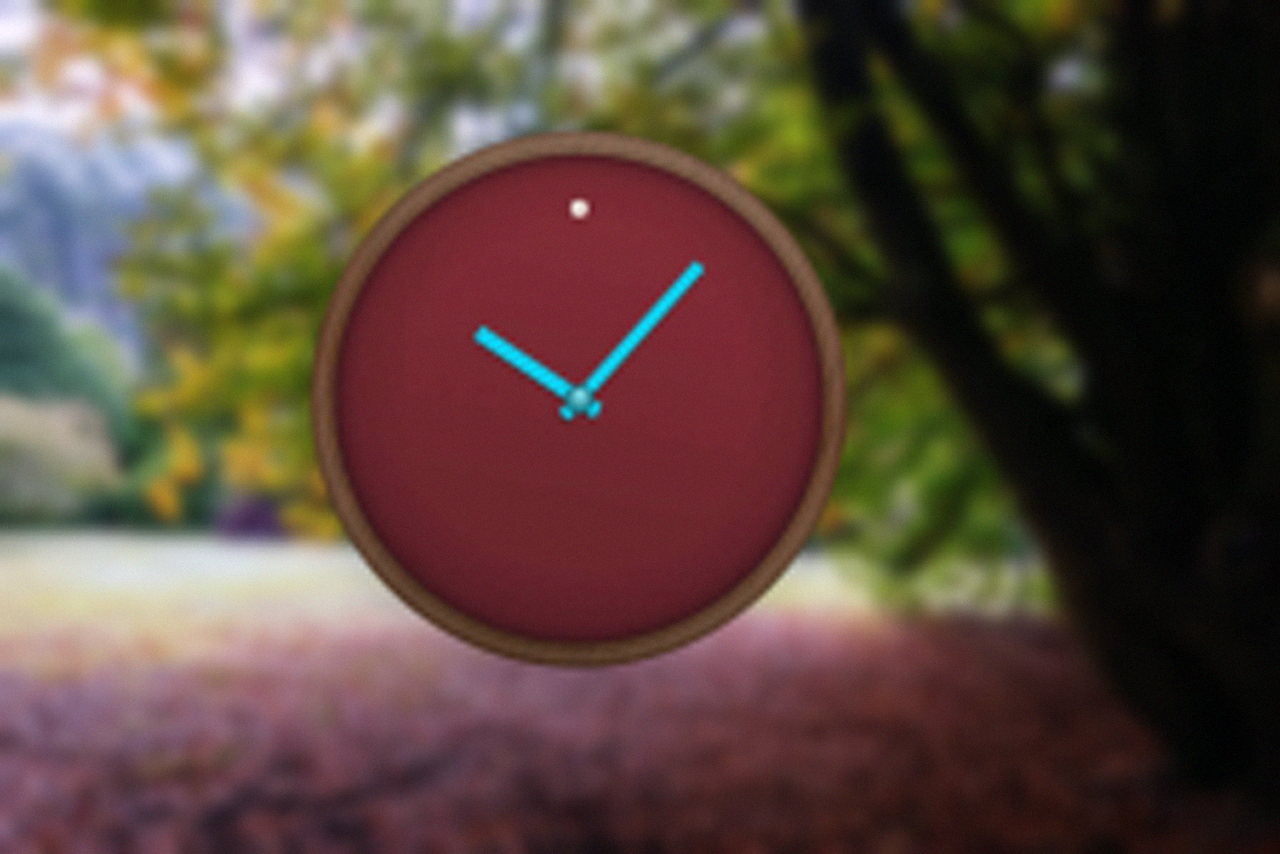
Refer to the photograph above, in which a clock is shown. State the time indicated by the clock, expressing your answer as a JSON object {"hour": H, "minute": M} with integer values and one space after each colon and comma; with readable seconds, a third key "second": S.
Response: {"hour": 10, "minute": 7}
